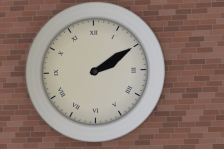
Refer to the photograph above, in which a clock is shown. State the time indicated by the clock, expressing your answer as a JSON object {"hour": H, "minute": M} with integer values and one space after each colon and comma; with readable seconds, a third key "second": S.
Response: {"hour": 2, "minute": 10}
